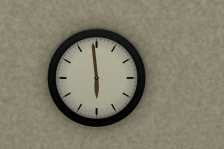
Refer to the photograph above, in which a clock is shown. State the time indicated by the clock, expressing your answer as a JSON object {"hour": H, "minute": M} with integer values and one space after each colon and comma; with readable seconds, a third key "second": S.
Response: {"hour": 5, "minute": 59}
